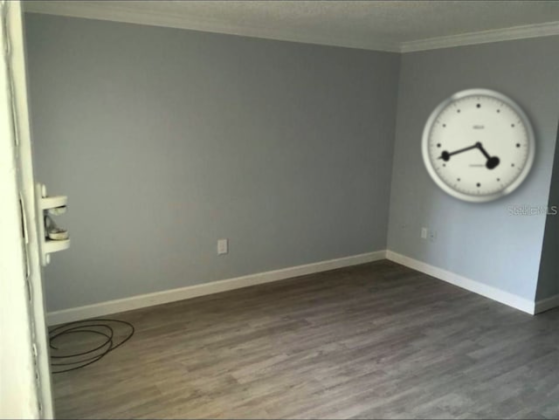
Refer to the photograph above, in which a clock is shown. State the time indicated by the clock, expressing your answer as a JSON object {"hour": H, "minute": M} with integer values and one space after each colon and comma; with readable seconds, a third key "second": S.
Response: {"hour": 4, "minute": 42}
